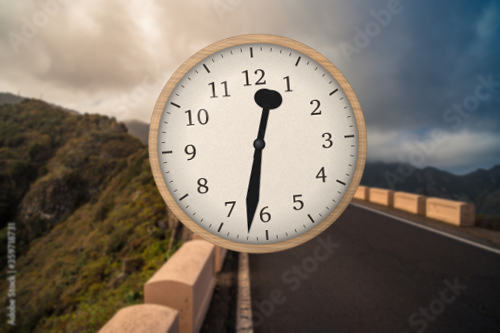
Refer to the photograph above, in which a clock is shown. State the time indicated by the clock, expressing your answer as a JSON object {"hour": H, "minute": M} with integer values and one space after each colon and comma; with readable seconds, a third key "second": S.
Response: {"hour": 12, "minute": 32}
